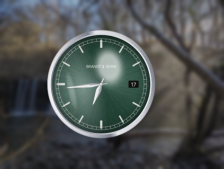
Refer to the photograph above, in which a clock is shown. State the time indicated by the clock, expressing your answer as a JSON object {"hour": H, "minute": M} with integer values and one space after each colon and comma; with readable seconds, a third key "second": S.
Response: {"hour": 6, "minute": 44}
